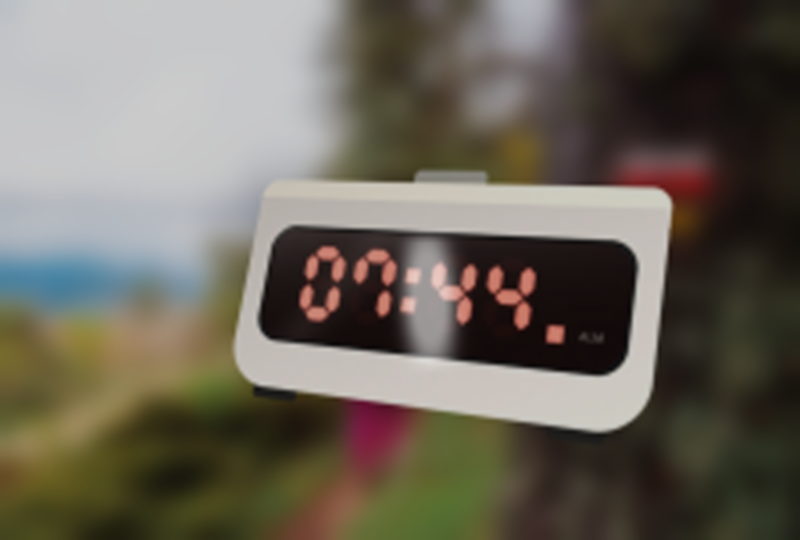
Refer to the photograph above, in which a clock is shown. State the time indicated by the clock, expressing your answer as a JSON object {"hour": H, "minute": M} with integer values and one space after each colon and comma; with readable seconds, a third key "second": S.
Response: {"hour": 7, "minute": 44}
